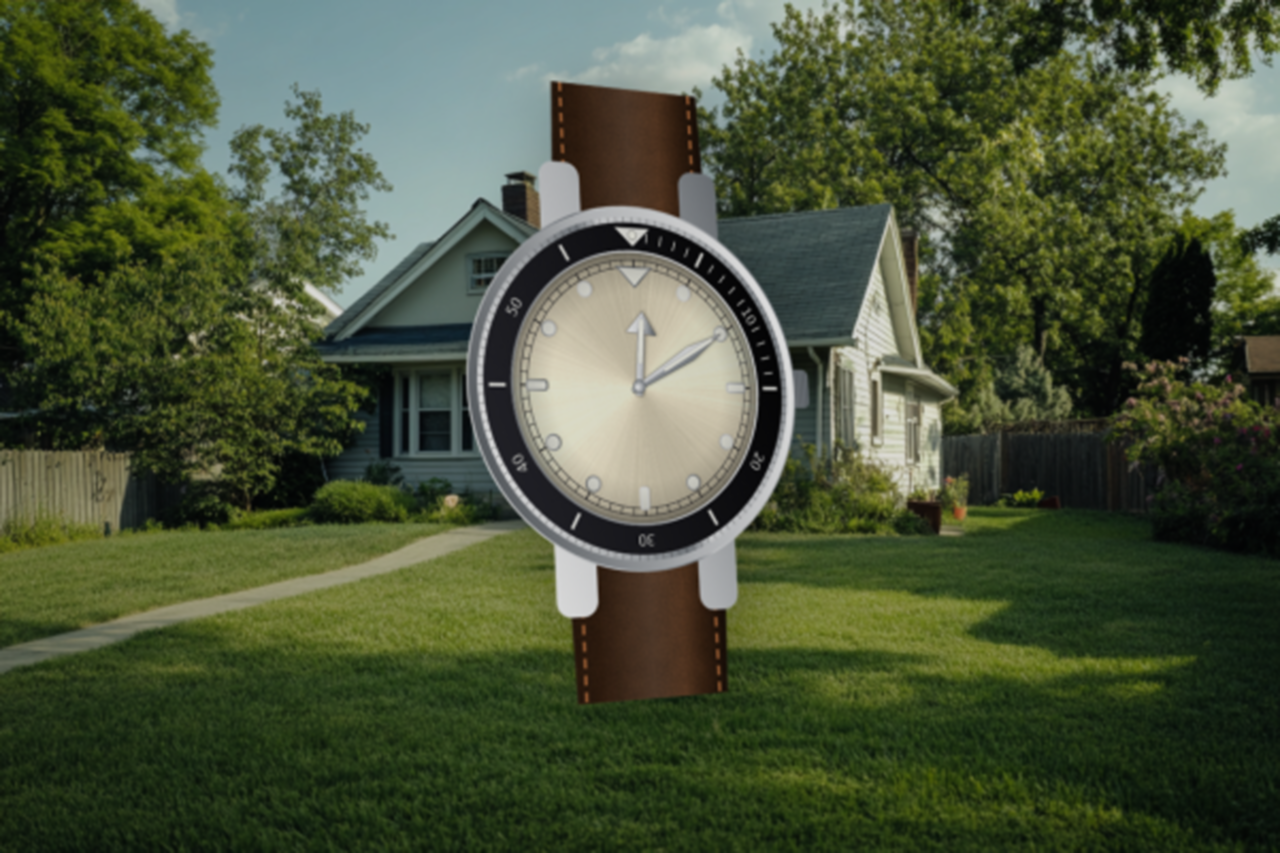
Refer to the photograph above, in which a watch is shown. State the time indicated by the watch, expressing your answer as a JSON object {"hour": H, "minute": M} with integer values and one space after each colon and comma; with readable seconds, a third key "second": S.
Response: {"hour": 12, "minute": 10}
